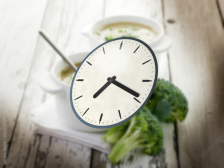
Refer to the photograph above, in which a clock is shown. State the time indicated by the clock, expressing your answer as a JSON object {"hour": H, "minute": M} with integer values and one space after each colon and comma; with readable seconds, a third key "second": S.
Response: {"hour": 7, "minute": 19}
